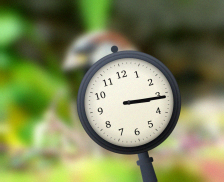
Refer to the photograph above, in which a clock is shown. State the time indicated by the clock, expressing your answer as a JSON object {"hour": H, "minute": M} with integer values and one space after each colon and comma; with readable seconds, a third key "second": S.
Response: {"hour": 3, "minute": 16}
